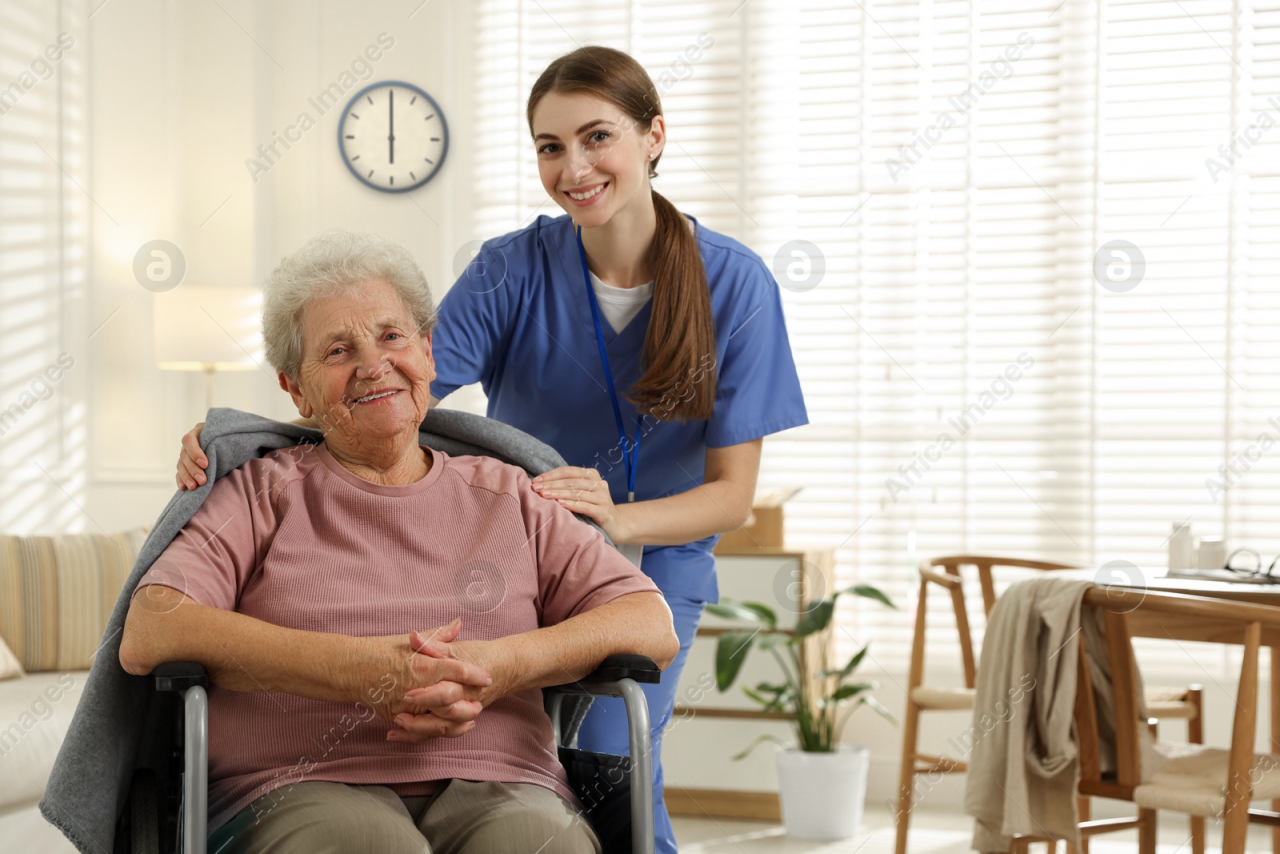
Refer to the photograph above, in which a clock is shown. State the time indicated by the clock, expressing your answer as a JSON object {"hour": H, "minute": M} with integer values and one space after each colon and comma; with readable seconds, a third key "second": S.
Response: {"hour": 6, "minute": 0}
